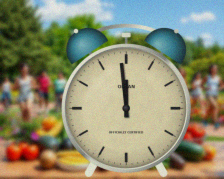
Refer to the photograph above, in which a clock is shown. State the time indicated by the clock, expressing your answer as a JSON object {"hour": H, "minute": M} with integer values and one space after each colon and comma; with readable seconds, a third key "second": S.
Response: {"hour": 11, "minute": 59}
